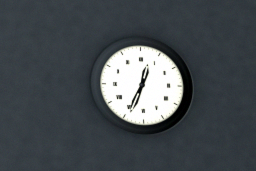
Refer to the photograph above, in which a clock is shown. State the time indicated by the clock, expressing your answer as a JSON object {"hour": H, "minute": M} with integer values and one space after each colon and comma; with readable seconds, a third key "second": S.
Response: {"hour": 12, "minute": 34}
